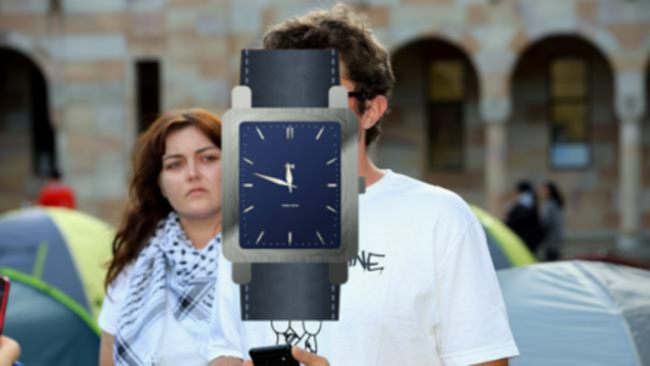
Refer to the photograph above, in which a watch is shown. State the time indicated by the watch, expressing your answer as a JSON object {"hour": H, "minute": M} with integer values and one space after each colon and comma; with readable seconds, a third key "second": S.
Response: {"hour": 11, "minute": 48}
